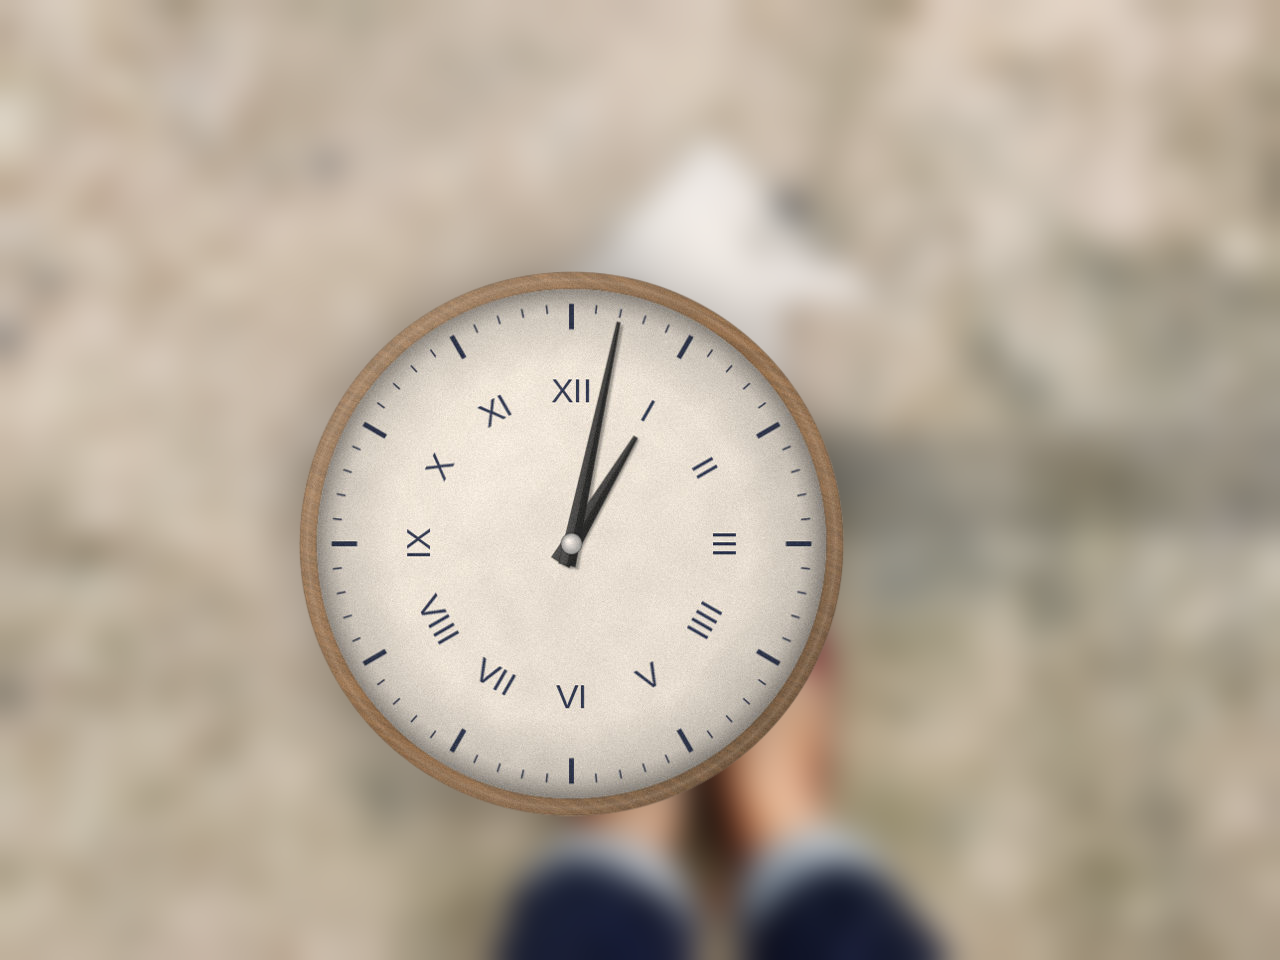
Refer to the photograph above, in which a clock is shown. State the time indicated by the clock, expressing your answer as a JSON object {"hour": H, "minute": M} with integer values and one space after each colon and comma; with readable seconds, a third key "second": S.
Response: {"hour": 1, "minute": 2}
